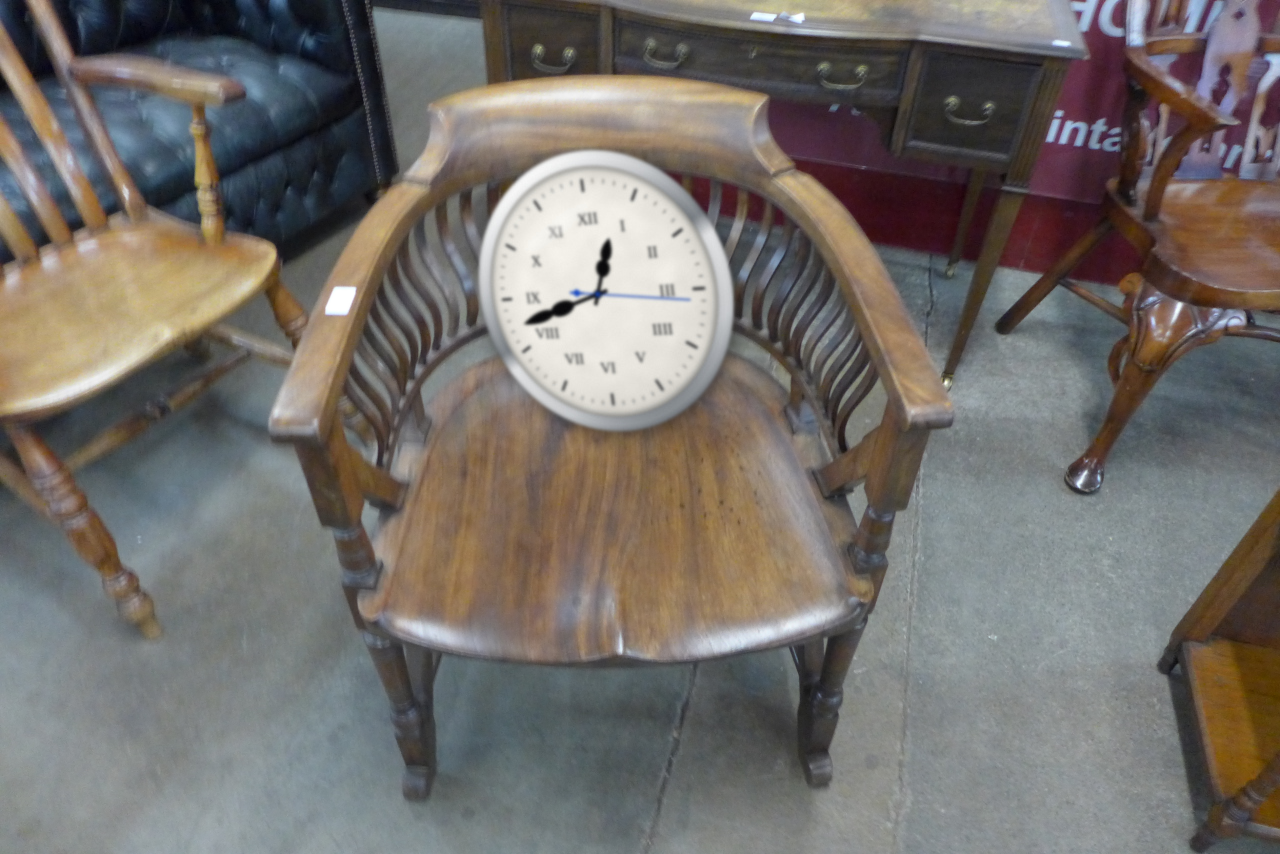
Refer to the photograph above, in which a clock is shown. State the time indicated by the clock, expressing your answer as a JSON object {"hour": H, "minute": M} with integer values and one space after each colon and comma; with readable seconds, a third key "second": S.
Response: {"hour": 12, "minute": 42, "second": 16}
